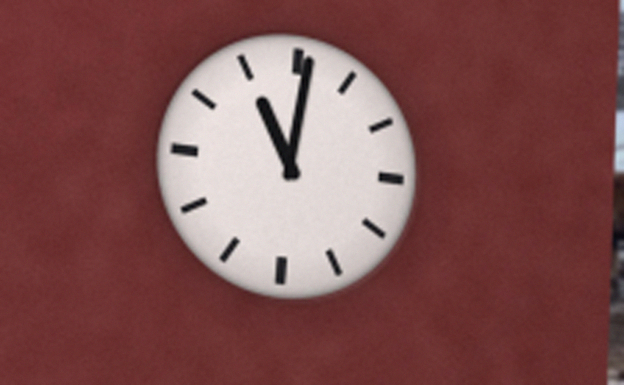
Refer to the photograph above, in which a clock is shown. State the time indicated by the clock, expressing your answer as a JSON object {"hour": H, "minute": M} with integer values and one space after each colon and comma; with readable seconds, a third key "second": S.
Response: {"hour": 11, "minute": 1}
